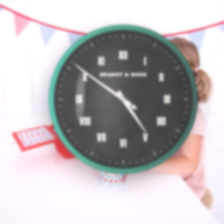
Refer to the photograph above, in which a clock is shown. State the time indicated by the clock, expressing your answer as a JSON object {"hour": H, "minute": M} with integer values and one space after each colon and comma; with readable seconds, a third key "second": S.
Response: {"hour": 4, "minute": 50, "second": 51}
